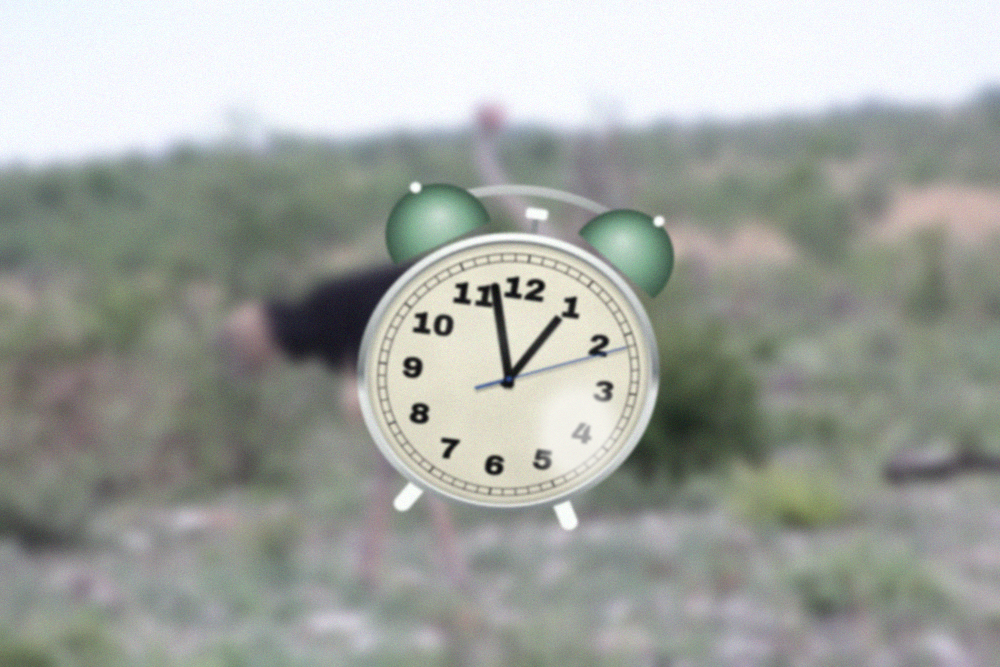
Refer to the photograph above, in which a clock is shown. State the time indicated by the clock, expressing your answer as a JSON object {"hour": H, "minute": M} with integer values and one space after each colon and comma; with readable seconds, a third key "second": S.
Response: {"hour": 12, "minute": 57, "second": 11}
